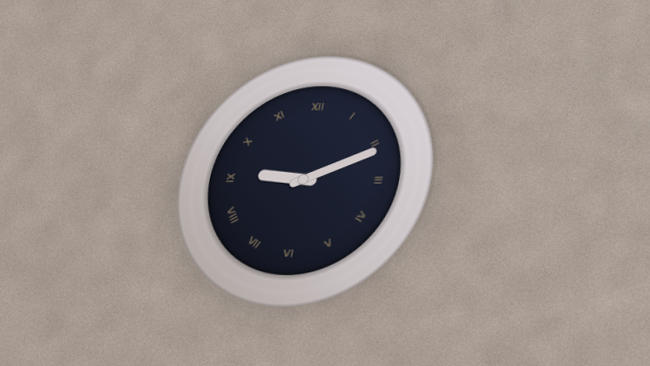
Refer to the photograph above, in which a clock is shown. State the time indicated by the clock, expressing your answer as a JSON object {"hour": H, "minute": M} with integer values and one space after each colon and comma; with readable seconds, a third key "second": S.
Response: {"hour": 9, "minute": 11}
